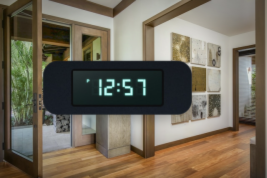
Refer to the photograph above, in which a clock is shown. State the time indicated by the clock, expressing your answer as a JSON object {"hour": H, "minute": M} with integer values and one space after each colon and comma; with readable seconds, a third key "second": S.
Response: {"hour": 12, "minute": 57}
